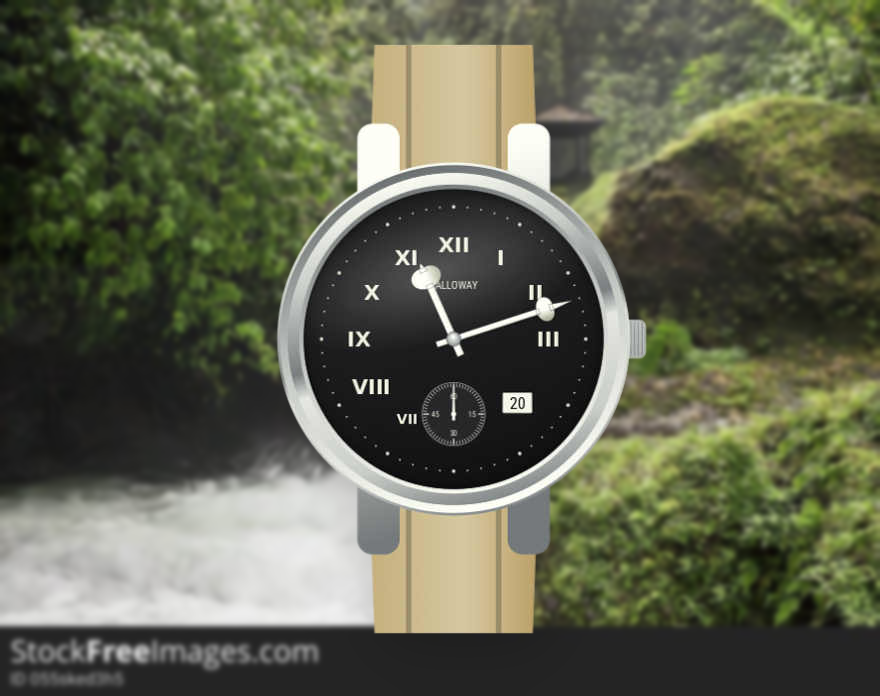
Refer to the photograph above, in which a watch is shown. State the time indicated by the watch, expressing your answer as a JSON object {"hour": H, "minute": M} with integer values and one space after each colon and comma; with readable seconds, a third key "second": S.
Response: {"hour": 11, "minute": 12}
